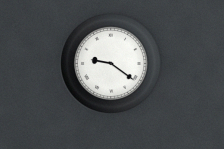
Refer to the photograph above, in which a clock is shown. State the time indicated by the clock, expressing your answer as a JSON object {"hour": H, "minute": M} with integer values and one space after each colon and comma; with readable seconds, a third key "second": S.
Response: {"hour": 9, "minute": 21}
